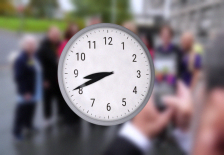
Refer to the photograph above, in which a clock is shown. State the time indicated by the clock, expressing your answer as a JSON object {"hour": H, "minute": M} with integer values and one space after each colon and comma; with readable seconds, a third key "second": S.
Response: {"hour": 8, "minute": 41}
